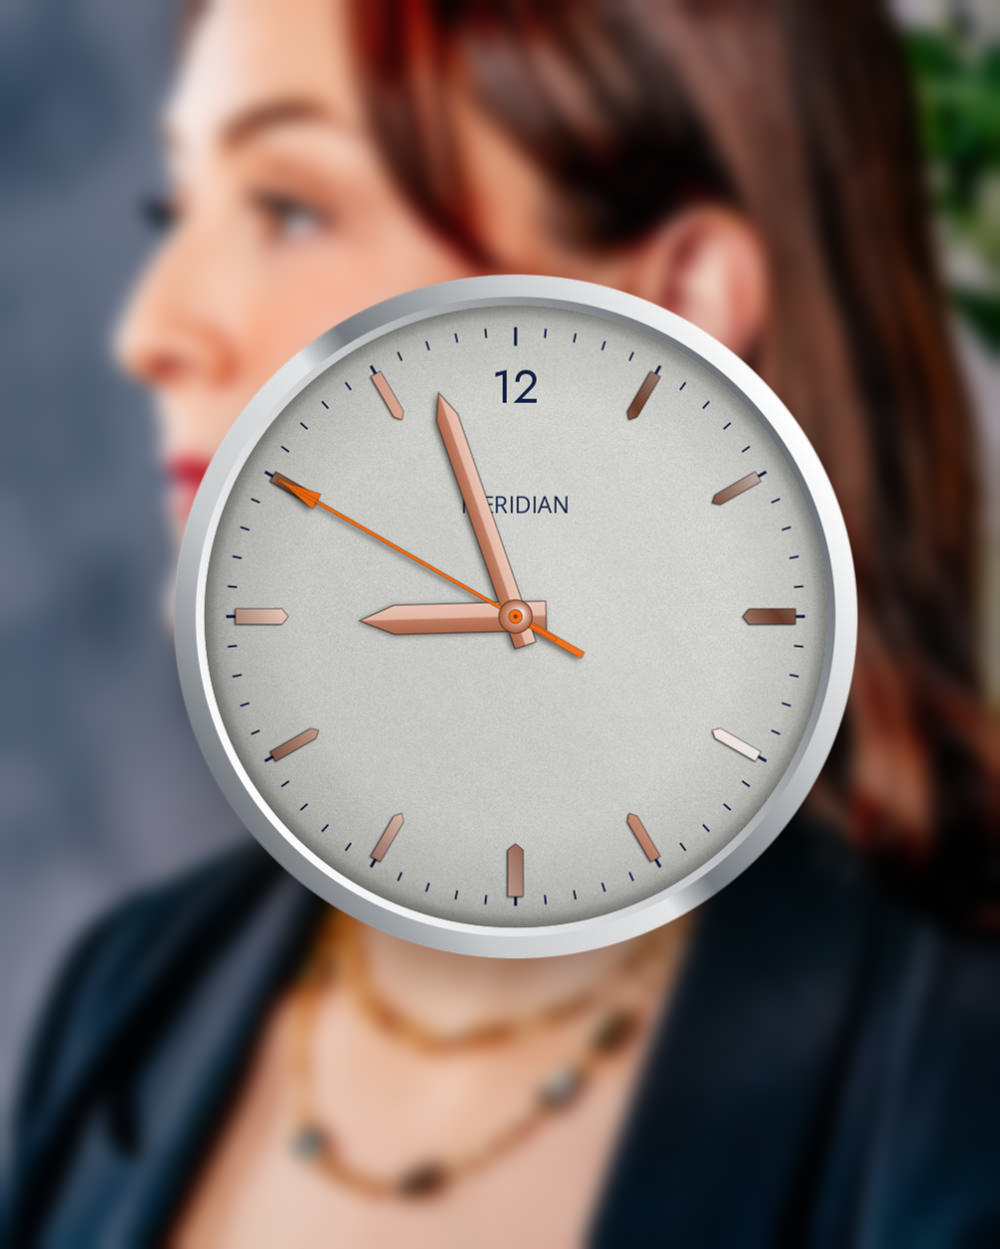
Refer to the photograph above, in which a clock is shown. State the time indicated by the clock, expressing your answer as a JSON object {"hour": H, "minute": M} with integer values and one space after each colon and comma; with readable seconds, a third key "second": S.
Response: {"hour": 8, "minute": 56, "second": 50}
